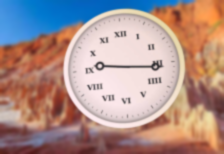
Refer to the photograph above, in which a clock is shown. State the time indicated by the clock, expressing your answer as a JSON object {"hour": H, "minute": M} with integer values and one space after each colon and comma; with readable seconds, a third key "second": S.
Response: {"hour": 9, "minute": 16}
